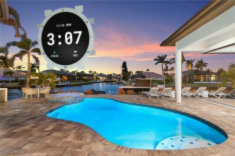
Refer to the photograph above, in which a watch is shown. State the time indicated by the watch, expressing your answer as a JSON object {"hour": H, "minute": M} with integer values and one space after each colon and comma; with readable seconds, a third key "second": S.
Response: {"hour": 3, "minute": 7}
